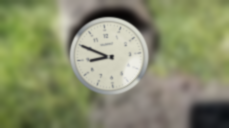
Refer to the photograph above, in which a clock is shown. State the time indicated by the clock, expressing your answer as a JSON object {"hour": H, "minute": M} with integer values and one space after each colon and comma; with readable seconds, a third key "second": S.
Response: {"hour": 8, "minute": 50}
